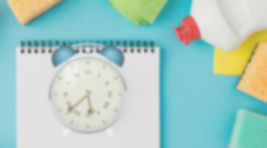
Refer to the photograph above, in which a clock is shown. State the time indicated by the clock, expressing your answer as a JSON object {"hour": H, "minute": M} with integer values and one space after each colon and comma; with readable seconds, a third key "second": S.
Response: {"hour": 5, "minute": 38}
